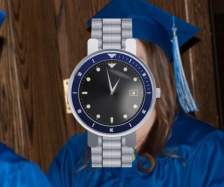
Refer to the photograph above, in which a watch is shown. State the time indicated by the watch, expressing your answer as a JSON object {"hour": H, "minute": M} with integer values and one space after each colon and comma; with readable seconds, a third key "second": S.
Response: {"hour": 12, "minute": 58}
